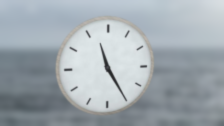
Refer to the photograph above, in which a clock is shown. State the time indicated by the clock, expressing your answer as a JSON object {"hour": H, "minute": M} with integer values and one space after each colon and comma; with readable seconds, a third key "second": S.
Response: {"hour": 11, "minute": 25}
